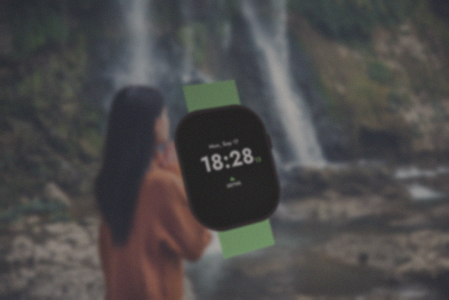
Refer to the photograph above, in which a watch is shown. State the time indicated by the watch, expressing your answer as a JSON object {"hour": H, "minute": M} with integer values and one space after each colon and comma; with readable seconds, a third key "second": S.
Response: {"hour": 18, "minute": 28}
